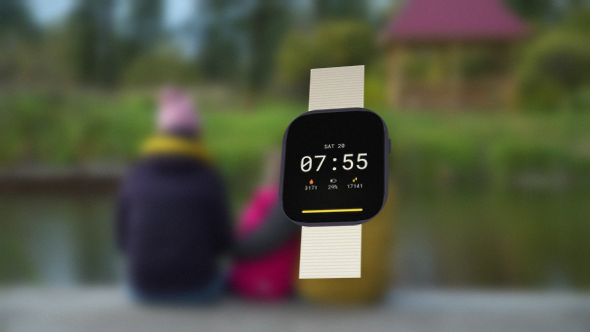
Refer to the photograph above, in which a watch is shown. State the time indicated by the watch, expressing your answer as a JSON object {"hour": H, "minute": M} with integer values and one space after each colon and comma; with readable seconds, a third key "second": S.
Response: {"hour": 7, "minute": 55}
